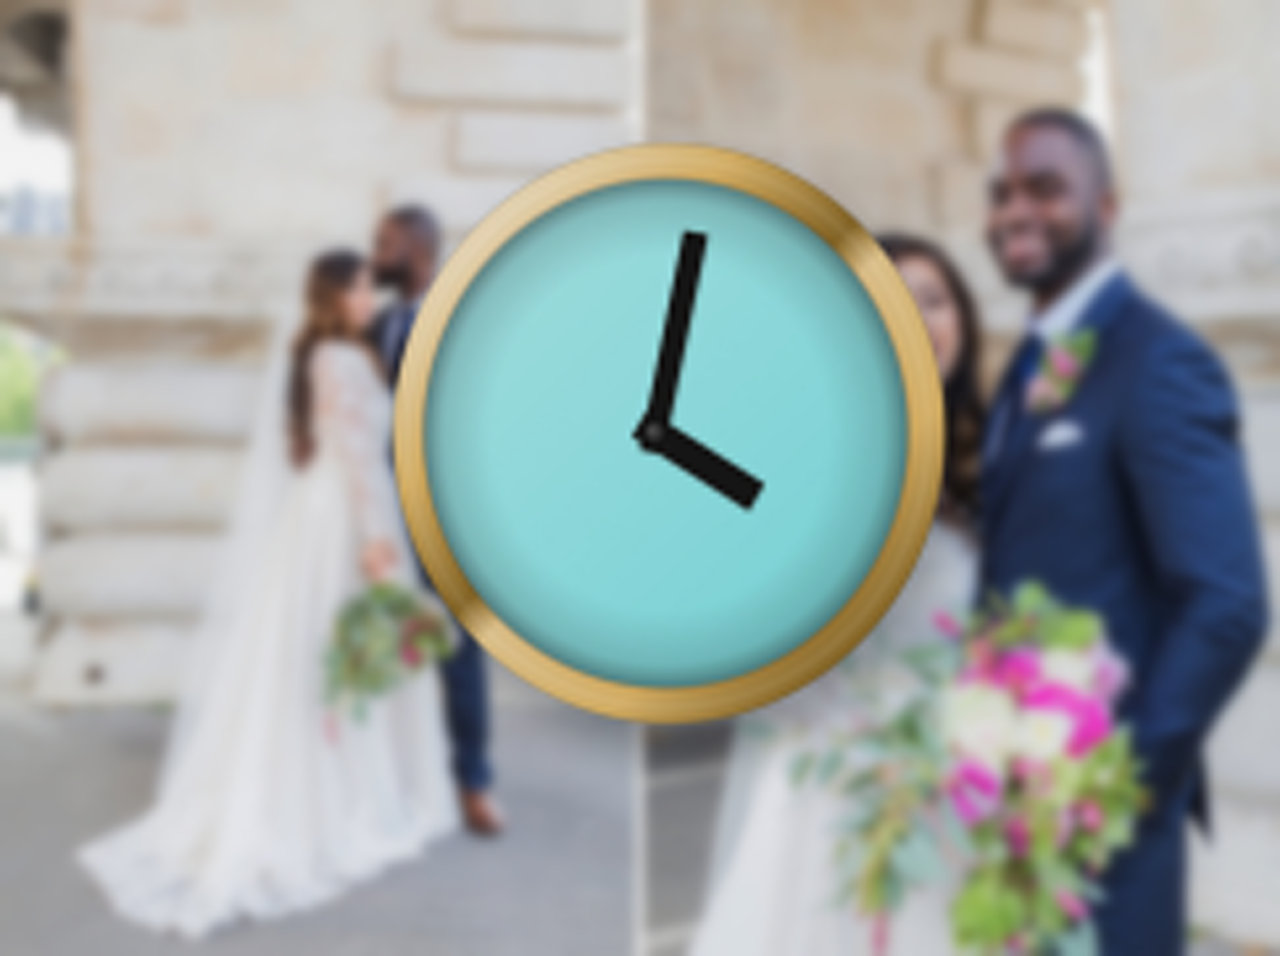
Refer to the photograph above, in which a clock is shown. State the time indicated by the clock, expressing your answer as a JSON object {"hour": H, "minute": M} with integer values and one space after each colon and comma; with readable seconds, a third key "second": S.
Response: {"hour": 4, "minute": 2}
